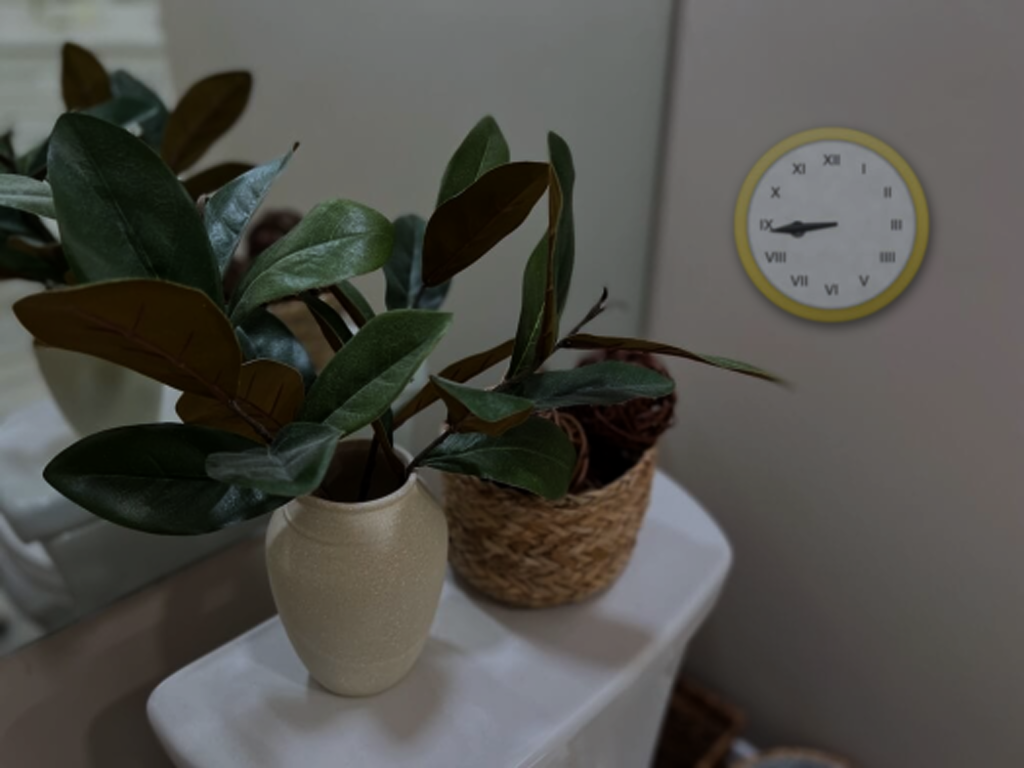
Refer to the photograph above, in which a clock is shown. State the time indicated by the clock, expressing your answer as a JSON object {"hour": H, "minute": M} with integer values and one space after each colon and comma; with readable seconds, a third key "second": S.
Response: {"hour": 8, "minute": 44}
